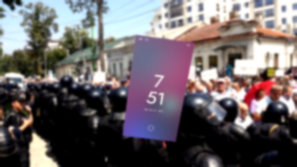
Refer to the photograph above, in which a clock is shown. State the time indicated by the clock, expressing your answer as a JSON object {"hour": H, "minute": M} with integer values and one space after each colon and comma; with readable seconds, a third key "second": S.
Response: {"hour": 7, "minute": 51}
